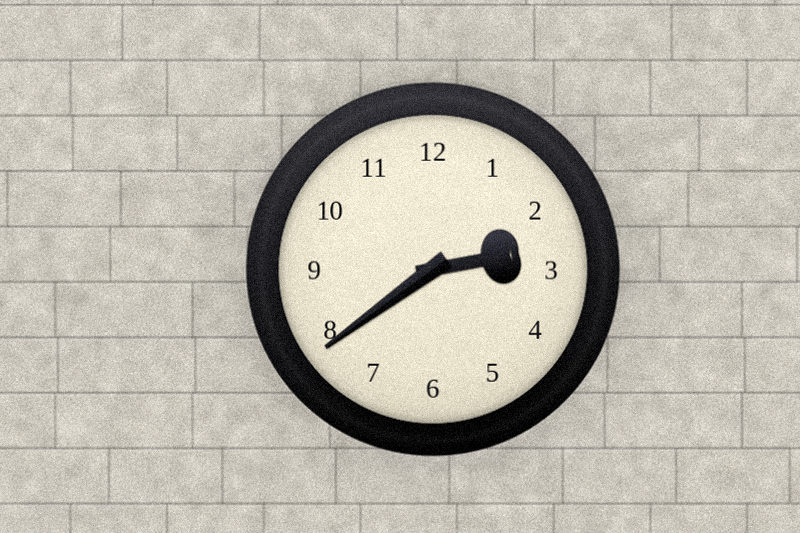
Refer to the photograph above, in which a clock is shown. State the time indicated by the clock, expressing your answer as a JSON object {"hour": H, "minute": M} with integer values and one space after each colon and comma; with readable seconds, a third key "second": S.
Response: {"hour": 2, "minute": 39}
